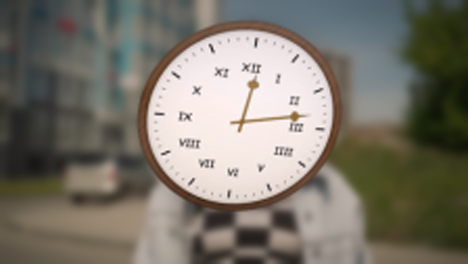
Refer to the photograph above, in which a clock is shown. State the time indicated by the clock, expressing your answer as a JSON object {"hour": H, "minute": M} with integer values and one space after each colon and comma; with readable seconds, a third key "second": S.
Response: {"hour": 12, "minute": 13}
